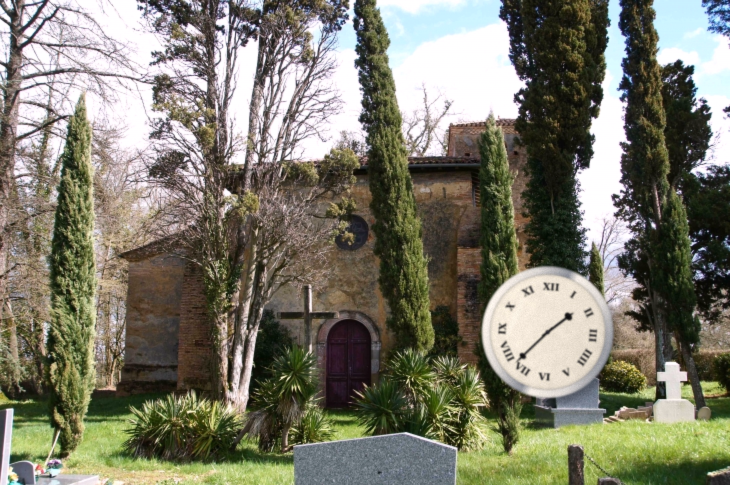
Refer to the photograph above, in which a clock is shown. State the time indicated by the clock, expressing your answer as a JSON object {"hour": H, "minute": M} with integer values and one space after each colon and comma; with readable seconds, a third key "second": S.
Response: {"hour": 1, "minute": 37}
